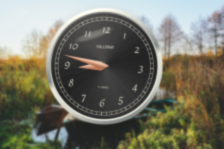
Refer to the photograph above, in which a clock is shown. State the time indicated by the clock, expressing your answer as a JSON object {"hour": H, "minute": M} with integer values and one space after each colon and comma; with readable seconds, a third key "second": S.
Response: {"hour": 8, "minute": 47}
